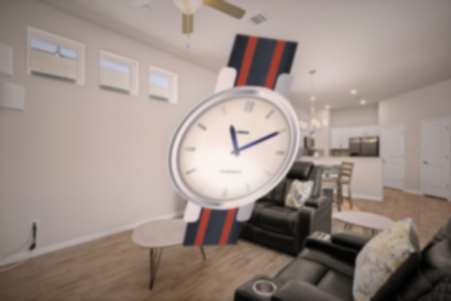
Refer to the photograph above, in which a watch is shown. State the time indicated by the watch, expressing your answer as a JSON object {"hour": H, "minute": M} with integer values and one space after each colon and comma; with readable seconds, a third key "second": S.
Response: {"hour": 11, "minute": 10}
